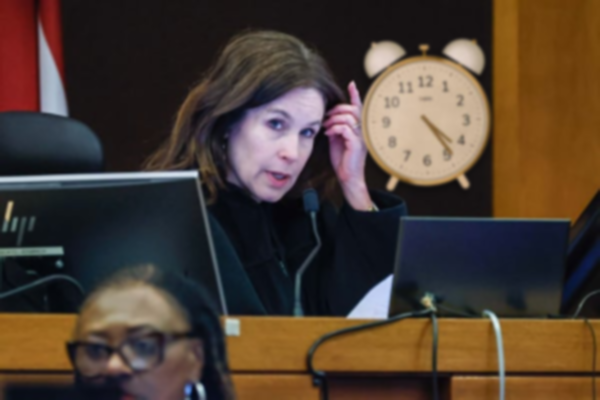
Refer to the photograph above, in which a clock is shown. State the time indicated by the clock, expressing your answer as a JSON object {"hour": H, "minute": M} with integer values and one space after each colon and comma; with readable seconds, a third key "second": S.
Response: {"hour": 4, "minute": 24}
